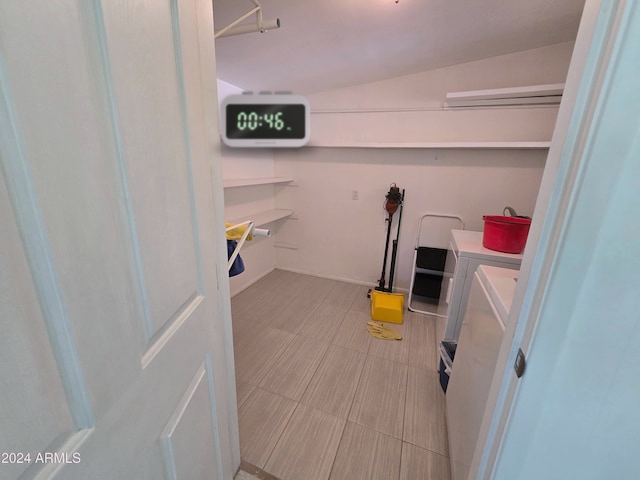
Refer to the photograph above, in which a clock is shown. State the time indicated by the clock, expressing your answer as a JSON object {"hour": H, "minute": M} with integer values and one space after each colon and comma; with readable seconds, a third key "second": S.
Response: {"hour": 0, "minute": 46}
